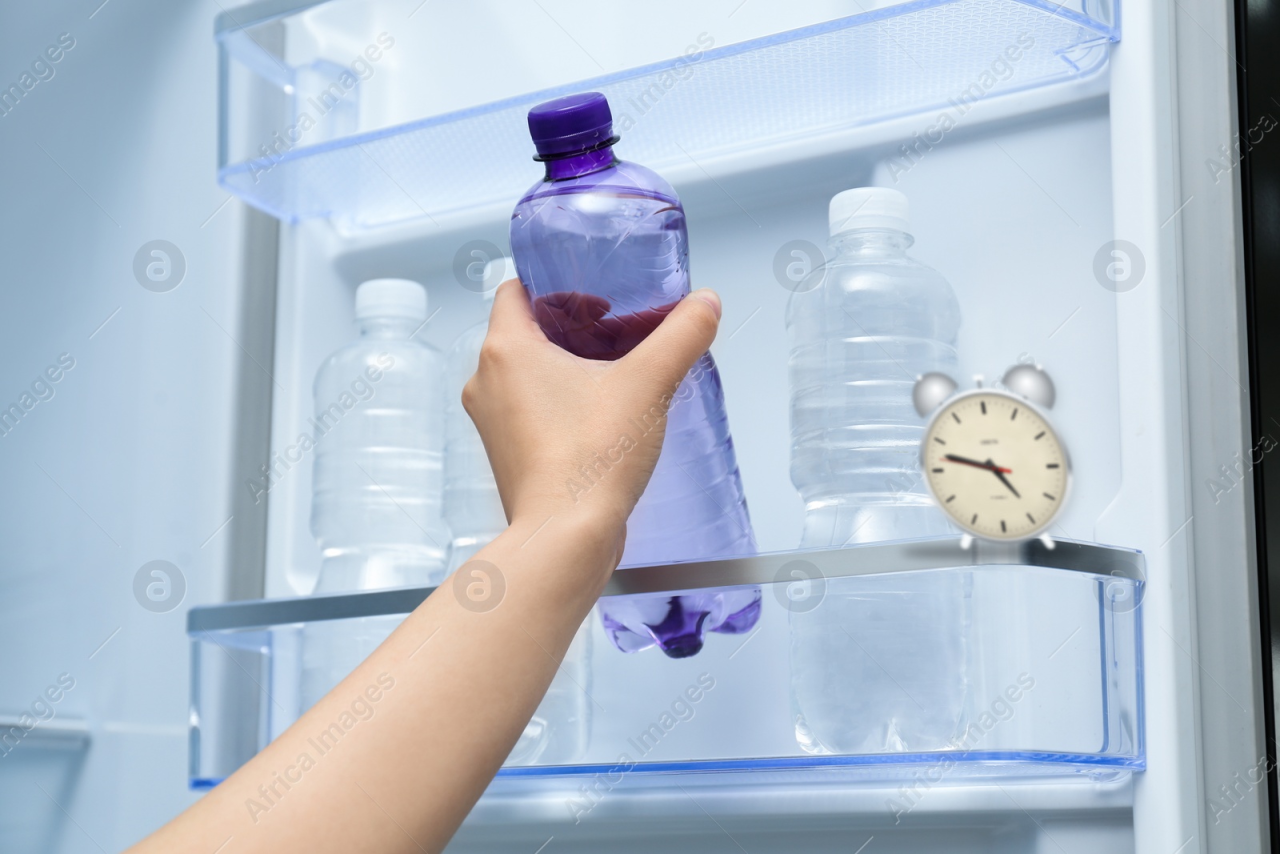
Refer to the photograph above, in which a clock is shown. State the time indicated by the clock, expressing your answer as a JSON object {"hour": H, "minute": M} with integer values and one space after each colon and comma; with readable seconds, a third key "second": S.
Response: {"hour": 4, "minute": 47, "second": 47}
